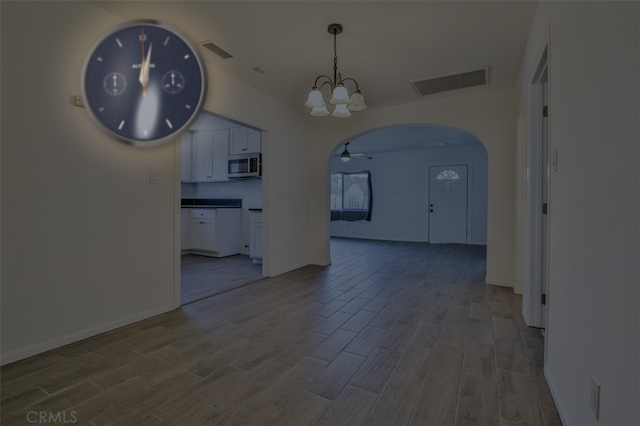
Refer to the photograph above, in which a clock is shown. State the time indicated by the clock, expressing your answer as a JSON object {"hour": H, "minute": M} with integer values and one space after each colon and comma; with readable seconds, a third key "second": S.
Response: {"hour": 12, "minute": 2}
